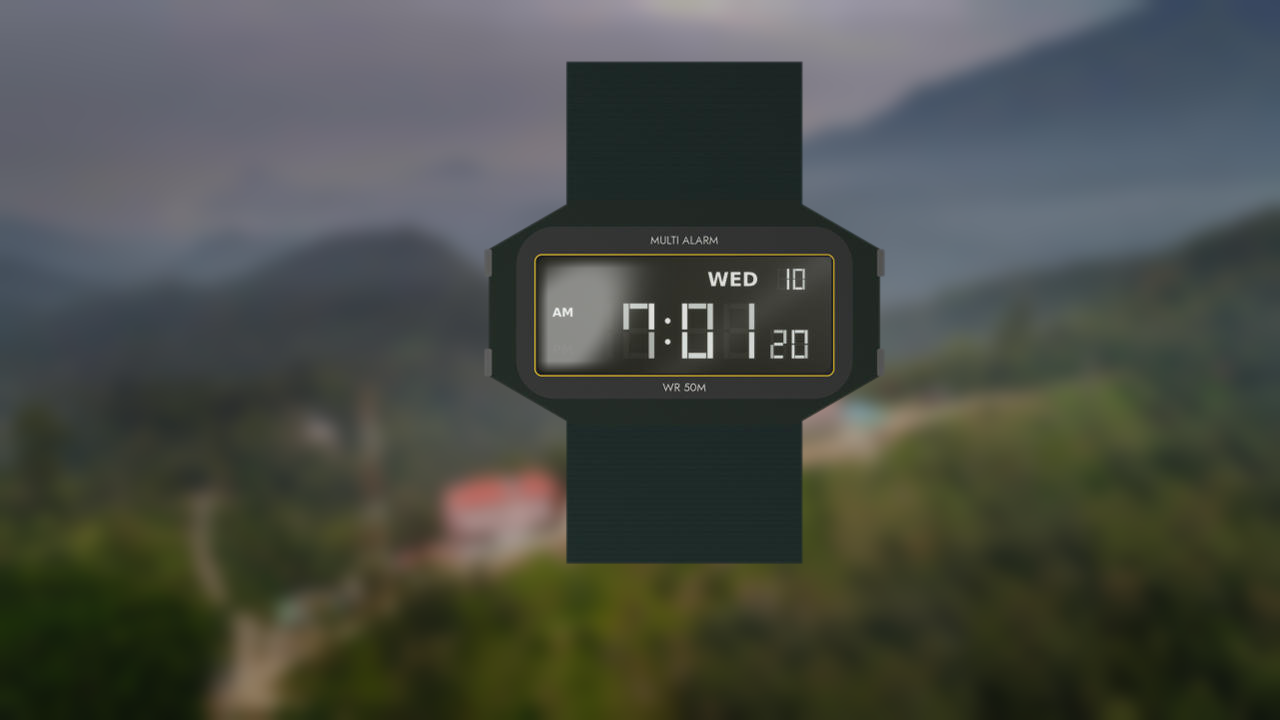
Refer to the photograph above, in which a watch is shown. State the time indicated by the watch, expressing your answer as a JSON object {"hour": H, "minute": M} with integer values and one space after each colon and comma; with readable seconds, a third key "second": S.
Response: {"hour": 7, "minute": 1, "second": 20}
